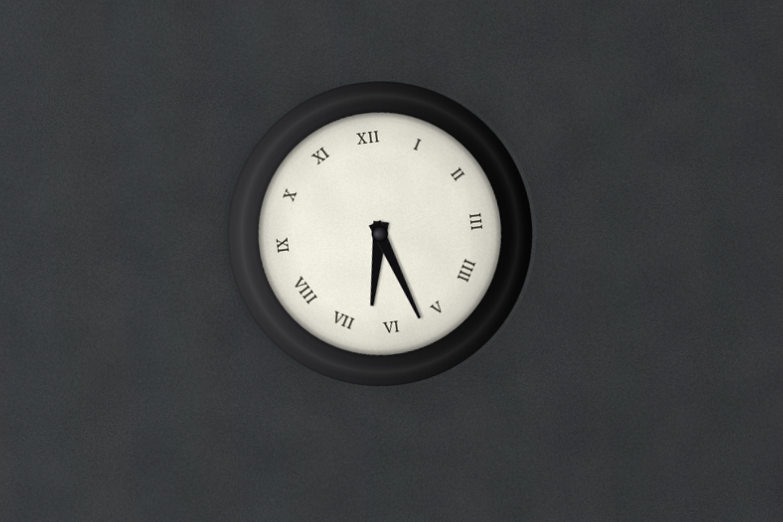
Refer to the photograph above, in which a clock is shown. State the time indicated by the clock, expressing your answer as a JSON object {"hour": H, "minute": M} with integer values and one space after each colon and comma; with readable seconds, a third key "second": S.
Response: {"hour": 6, "minute": 27}
